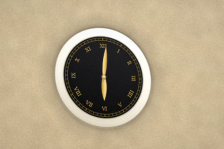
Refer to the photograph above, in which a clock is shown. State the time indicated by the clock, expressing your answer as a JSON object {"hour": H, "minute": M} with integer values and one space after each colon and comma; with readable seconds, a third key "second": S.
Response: {"hour": 6, "minute": 1}
